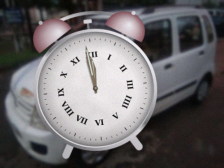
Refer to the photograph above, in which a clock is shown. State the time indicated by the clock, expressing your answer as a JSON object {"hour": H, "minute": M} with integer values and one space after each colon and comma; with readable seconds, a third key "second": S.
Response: {"hour": 11, "minute": 59}
